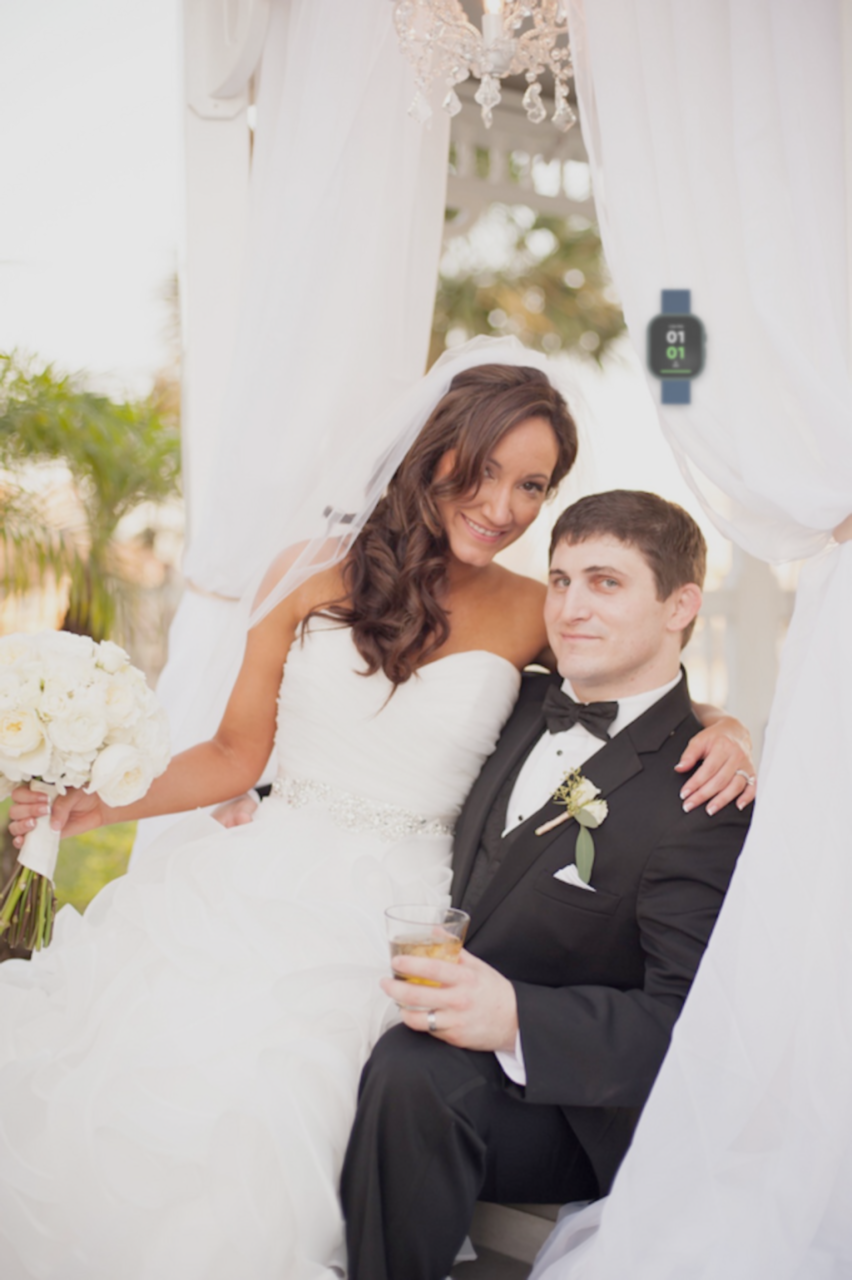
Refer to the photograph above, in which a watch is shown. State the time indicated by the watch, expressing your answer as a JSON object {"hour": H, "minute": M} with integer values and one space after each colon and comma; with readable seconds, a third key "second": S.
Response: {"hour": 1, "minute": 1}
